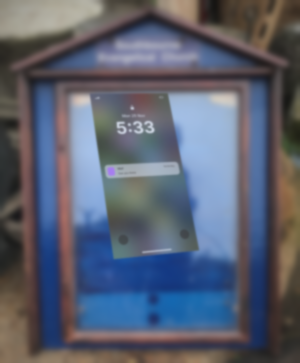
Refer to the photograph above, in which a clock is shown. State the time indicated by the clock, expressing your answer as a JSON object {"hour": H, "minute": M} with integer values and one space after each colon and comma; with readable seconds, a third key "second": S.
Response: {"hour": 5, "minute": 33}
